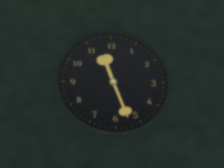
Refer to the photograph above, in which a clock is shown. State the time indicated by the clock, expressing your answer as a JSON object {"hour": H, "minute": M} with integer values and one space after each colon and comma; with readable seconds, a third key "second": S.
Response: {"hour": 11, "minute": 27}
